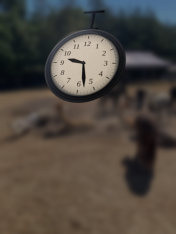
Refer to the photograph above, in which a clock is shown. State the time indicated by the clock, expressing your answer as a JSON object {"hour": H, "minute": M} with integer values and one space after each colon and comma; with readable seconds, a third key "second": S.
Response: {"hour": 9, "minute": 28}
